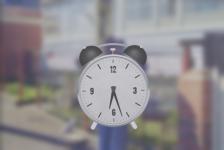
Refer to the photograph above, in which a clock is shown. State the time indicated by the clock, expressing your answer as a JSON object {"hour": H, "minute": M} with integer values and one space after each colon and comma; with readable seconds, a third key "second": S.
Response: {"hour": 6, "minute": 27}
